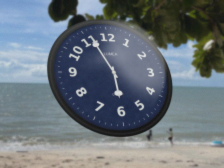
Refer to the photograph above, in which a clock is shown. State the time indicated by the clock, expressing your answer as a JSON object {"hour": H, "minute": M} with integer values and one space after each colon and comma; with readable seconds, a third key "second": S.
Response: {"hour": 5, "minute": 56}
